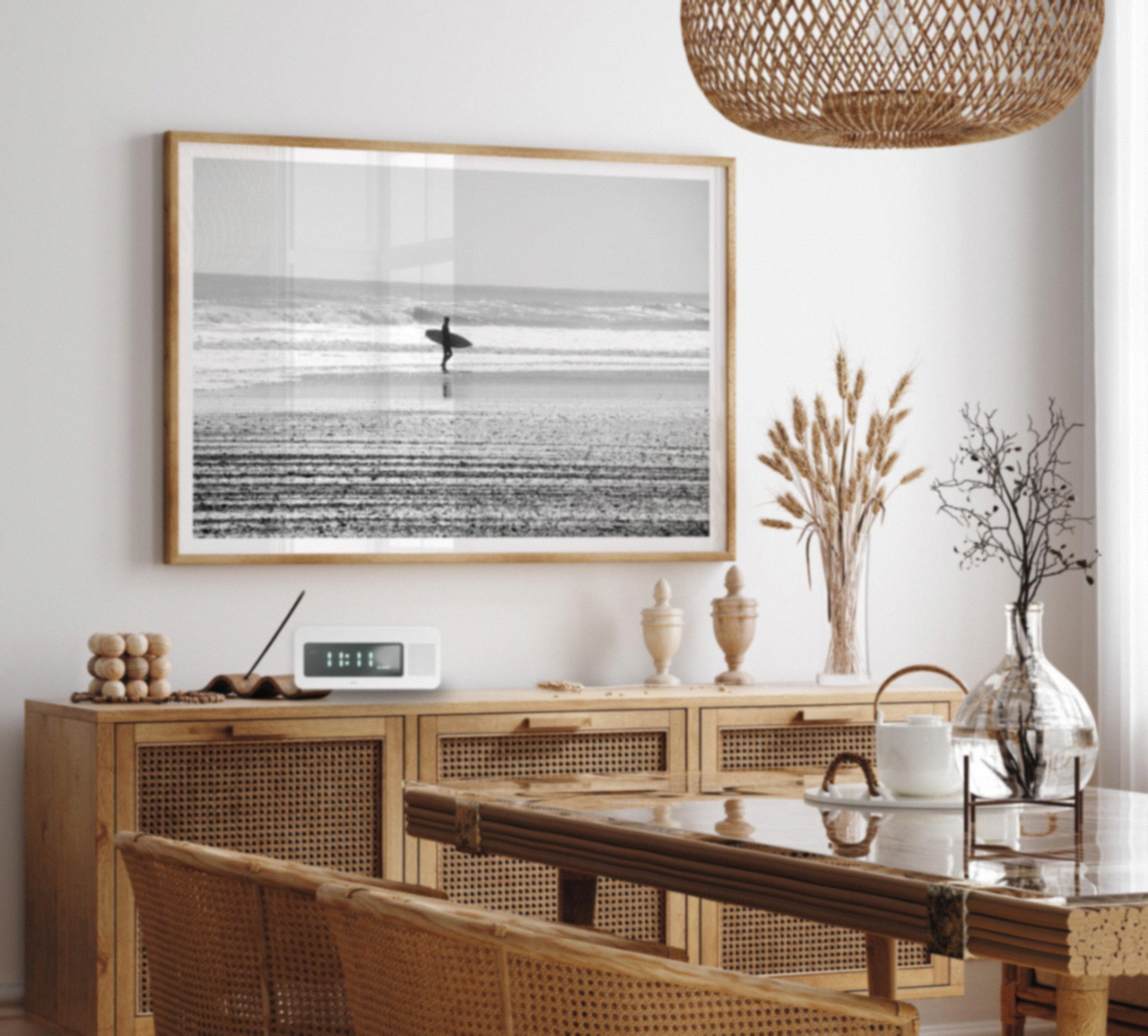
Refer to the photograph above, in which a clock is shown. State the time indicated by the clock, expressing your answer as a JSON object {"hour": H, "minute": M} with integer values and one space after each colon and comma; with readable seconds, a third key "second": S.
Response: {"hour": 11, "minute": 11}
